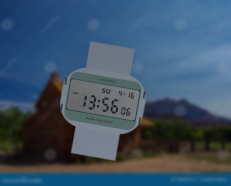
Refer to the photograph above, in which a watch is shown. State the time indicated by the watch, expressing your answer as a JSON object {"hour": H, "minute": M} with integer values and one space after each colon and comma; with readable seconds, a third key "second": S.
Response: {"hour": 13, "minute": 56, "second": 6}
